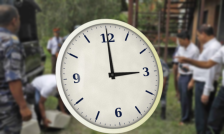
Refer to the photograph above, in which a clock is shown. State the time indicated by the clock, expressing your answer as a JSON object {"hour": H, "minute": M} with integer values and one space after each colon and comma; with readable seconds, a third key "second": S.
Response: {"hour": 3, "minute": 0}
